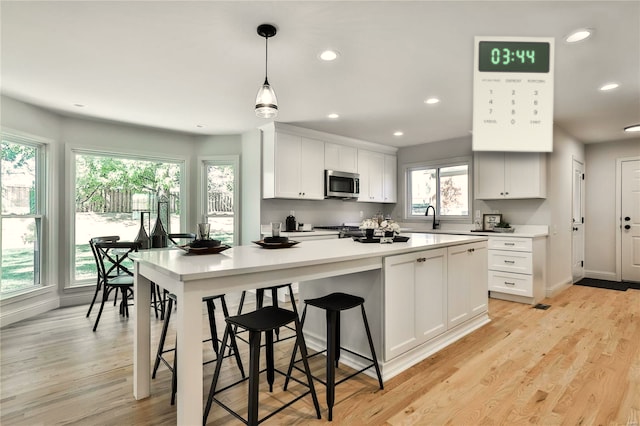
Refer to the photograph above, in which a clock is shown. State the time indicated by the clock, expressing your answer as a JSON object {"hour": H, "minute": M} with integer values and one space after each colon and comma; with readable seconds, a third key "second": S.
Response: {"hour": 3, "minute": 44}
